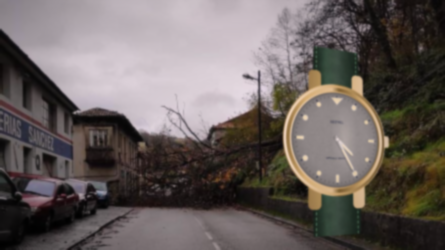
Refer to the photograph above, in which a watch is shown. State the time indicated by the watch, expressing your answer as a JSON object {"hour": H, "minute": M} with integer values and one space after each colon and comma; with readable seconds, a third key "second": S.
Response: {"hour": 4, "minute": 25}
